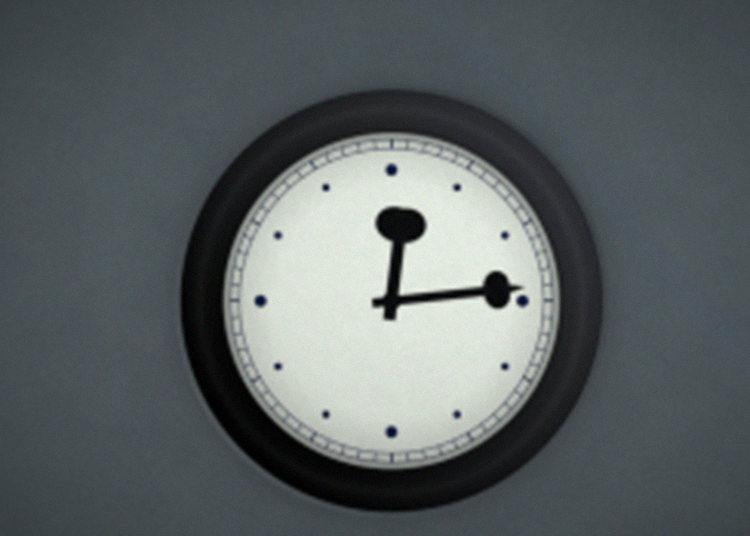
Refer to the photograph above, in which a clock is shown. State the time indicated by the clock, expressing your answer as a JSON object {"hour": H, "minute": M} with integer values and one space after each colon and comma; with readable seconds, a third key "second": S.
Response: {"hour": 12, "minute": 14}
